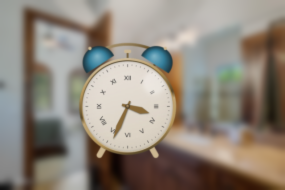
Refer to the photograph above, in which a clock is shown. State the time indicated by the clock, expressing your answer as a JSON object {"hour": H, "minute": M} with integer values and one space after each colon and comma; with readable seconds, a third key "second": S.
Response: {"hour": 3, "minute": 34}
